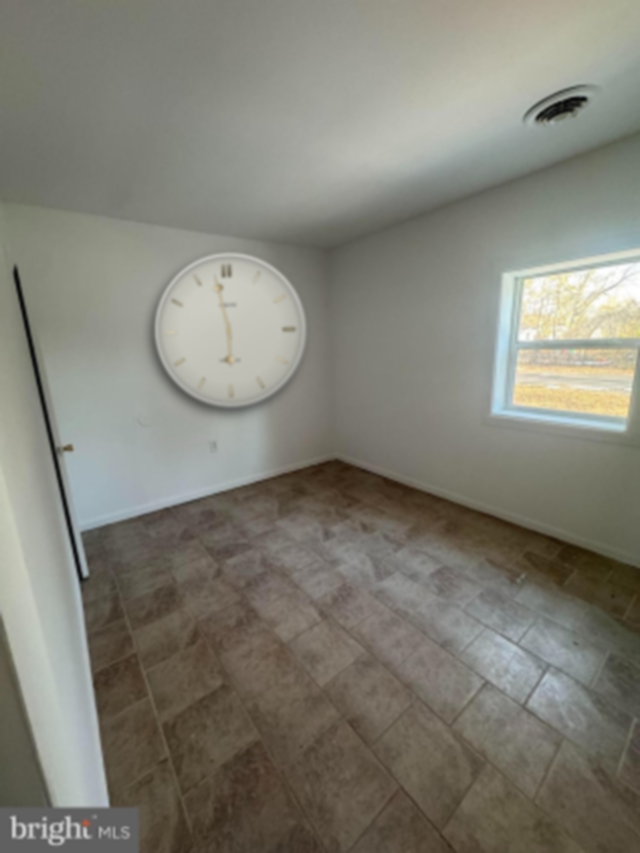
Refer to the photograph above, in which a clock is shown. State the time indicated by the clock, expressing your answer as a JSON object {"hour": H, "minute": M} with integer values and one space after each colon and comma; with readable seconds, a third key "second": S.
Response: {"hour": 5, "minute": 58}
